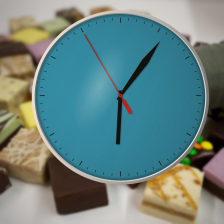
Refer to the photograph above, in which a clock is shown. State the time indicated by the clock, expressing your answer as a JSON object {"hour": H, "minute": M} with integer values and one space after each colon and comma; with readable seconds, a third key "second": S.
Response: {"hour": 6, "minute": 5, "second": 55}
